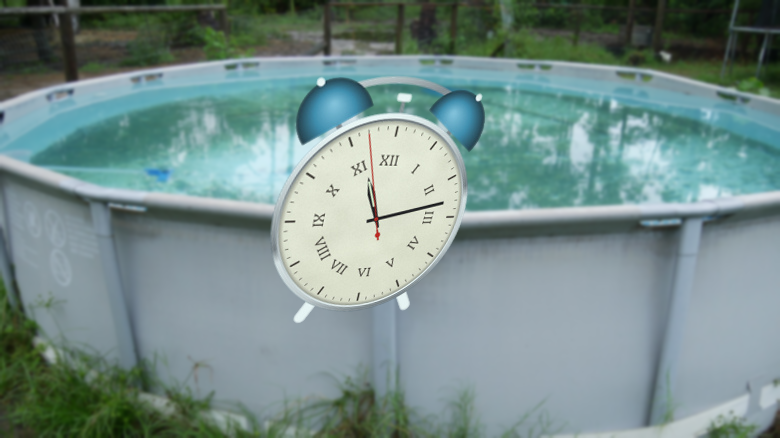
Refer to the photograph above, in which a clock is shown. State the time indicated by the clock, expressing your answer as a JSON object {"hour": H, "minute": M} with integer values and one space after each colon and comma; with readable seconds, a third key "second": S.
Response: {"hour": 11, "minute": 12, "second": 57}
